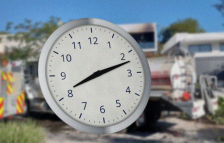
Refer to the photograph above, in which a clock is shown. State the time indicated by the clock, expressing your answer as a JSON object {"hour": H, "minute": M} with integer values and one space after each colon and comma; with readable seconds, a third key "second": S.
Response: {"hour": 8, "minute": 12}
